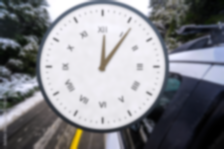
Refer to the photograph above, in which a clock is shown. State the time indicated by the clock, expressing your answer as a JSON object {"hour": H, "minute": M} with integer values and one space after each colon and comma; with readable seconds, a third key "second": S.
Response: {"hour": 12, "minute": 6}
